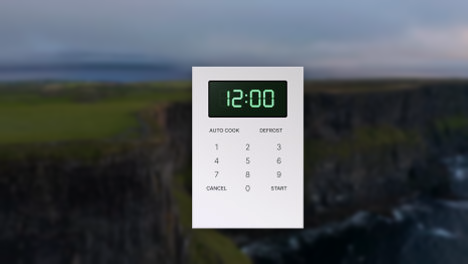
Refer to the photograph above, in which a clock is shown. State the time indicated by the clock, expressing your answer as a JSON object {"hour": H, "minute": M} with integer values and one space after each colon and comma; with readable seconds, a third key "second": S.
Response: {"hour": 12, "minute": 0}
